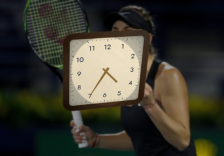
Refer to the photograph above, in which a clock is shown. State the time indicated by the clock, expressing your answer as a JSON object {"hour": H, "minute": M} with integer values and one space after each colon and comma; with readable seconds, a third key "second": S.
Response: {"hour": 4, "minute": 35}
